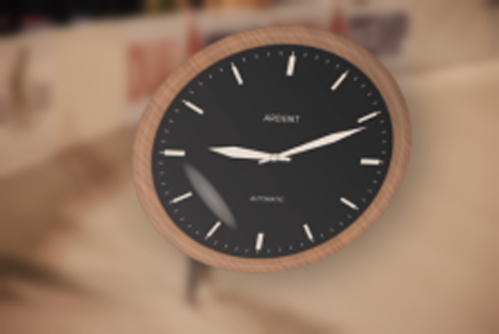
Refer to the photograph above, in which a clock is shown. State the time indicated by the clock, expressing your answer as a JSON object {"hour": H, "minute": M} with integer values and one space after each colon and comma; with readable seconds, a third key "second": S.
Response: {"hour": 9, "minute": 11}
